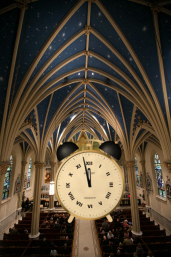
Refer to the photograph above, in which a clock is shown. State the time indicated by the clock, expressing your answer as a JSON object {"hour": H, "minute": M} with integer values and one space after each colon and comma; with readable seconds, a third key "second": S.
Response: {"hour": 11, "minute": 58}
